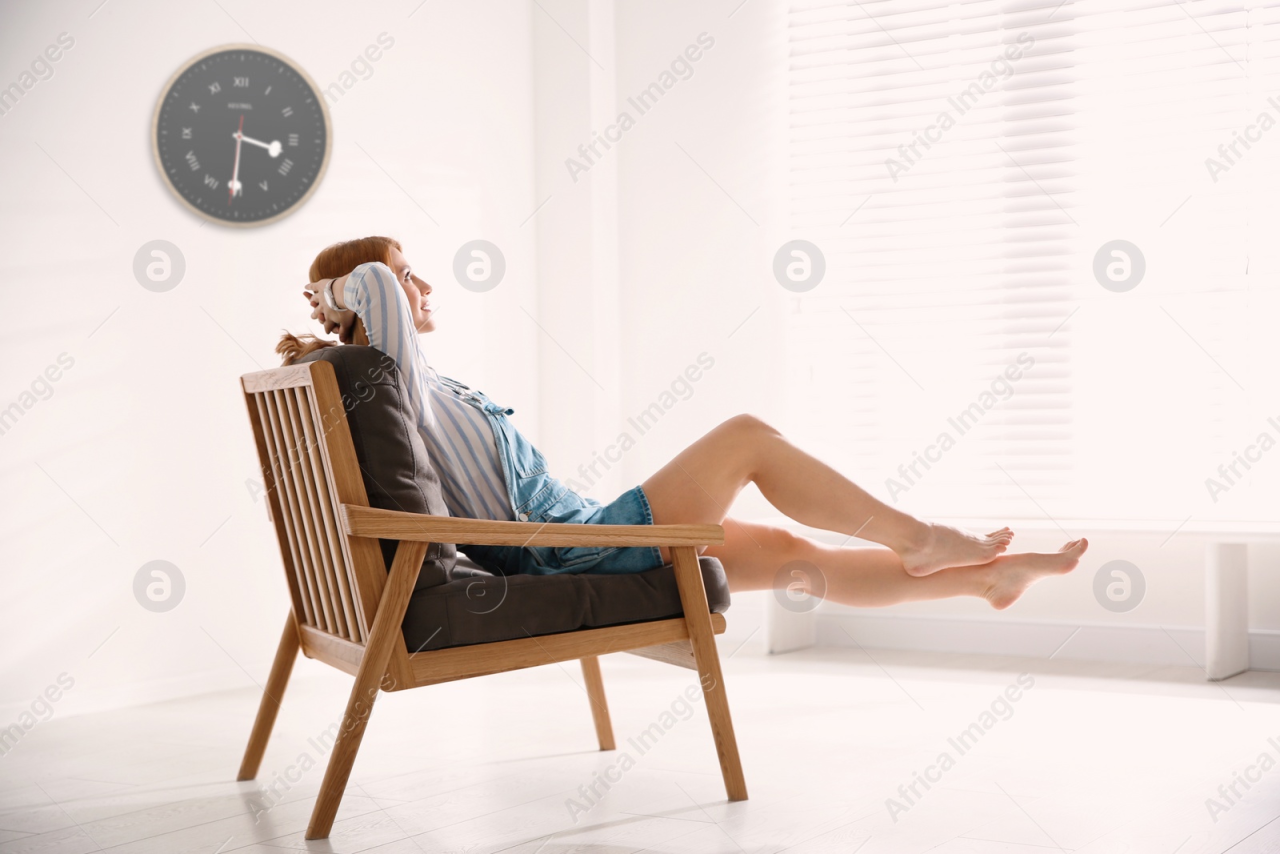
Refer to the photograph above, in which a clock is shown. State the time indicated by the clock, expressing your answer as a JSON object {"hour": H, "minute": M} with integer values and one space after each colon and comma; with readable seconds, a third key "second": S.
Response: {"hour": 3, "minute": 30, "second": 31}
